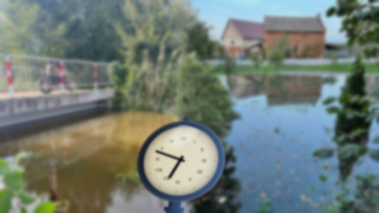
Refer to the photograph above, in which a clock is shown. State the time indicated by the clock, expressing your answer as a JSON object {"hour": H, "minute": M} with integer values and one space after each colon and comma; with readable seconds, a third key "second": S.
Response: {"hour": 6, "minute": 48}
